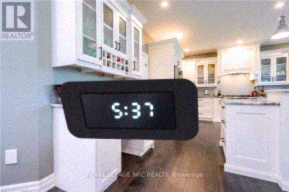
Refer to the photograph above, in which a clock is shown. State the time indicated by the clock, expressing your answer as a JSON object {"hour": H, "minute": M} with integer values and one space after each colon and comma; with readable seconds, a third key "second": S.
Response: {"hour": 5, "minute": 37}
